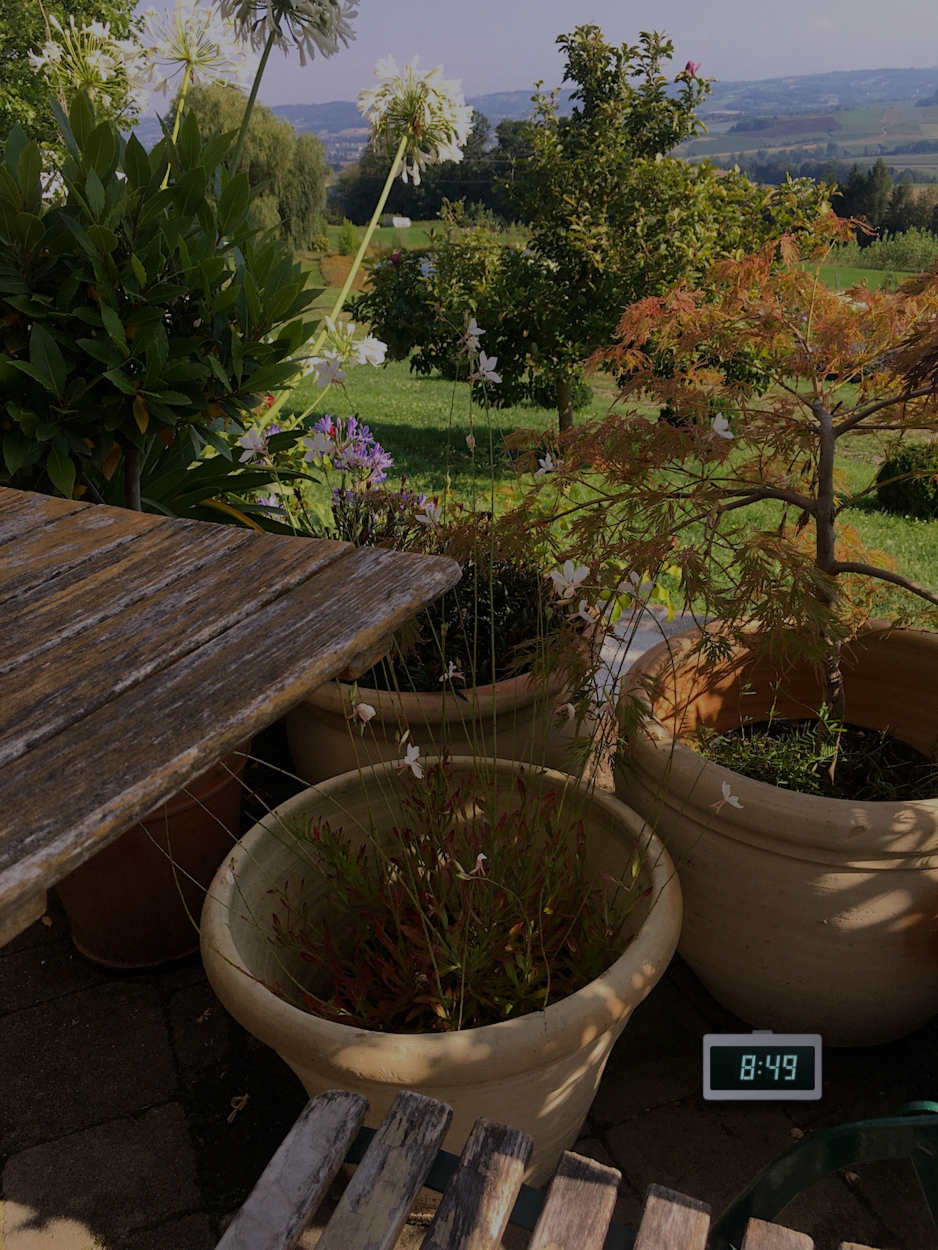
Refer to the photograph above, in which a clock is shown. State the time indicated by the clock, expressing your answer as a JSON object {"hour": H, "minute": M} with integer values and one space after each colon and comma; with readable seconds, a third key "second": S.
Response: {"hour": 8, "minute": 49}
